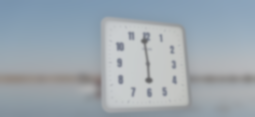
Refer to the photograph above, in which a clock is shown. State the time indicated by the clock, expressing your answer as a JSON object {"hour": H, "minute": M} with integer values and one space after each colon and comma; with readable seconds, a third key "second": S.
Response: {"hour": 5, "minute": 59}
